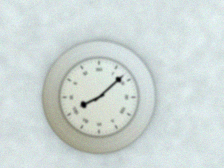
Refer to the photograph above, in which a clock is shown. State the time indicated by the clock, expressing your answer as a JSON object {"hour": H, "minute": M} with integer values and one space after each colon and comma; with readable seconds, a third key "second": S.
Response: {"hour": 8, "minute": 8}
